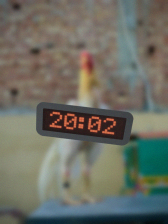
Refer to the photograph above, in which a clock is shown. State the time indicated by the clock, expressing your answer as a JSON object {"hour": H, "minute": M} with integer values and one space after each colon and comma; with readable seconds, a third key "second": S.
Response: {"hour": 20, "minute": 2}
